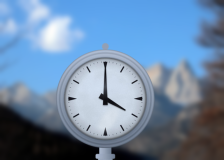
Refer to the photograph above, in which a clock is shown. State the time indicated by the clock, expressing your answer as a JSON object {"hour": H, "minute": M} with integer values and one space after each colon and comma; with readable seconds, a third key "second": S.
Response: {"hour": 4, "minute": 0}
